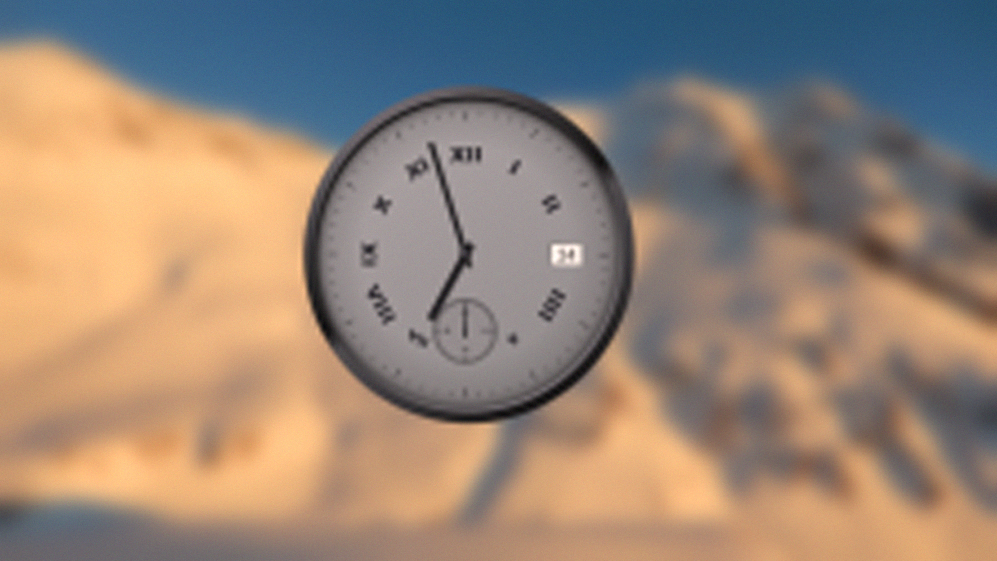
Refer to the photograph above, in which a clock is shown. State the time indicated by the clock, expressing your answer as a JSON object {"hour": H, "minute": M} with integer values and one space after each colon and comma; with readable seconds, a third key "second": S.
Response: {"hour": 6, "minute": 57}
